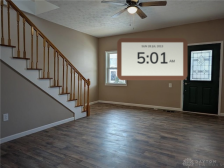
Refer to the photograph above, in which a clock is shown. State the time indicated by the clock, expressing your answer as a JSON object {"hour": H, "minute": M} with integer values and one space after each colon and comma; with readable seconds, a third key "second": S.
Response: {"hour": 5, "minute": 1}
